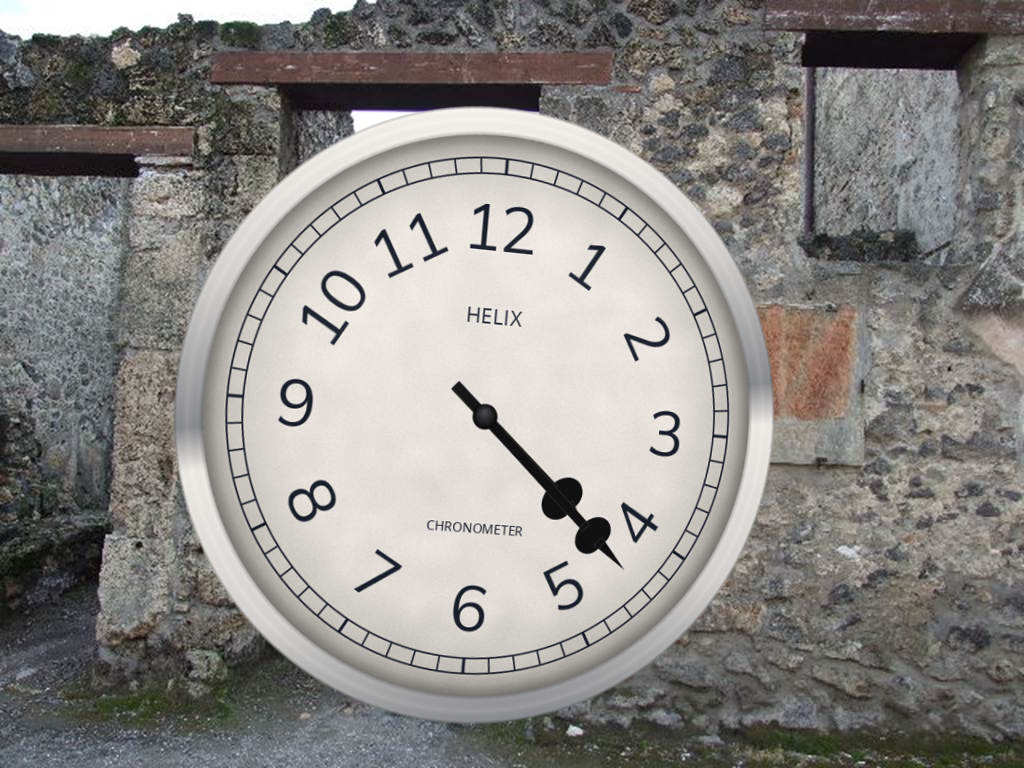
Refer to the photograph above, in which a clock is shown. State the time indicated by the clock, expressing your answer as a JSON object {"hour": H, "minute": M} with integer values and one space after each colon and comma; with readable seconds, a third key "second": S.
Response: {"hour": 4, "minute": 22}
